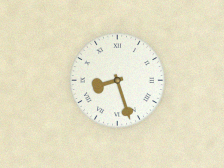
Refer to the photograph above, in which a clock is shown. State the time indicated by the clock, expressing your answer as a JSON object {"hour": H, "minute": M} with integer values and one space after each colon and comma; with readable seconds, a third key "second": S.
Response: {"hour": 8, "minute": 27}
